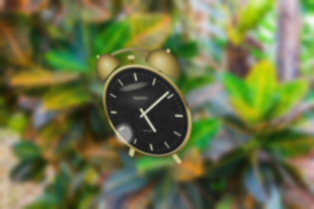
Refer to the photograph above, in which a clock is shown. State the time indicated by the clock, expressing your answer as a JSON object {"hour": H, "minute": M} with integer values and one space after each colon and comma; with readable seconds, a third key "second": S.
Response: {"hour": 5, "minute": 9}
